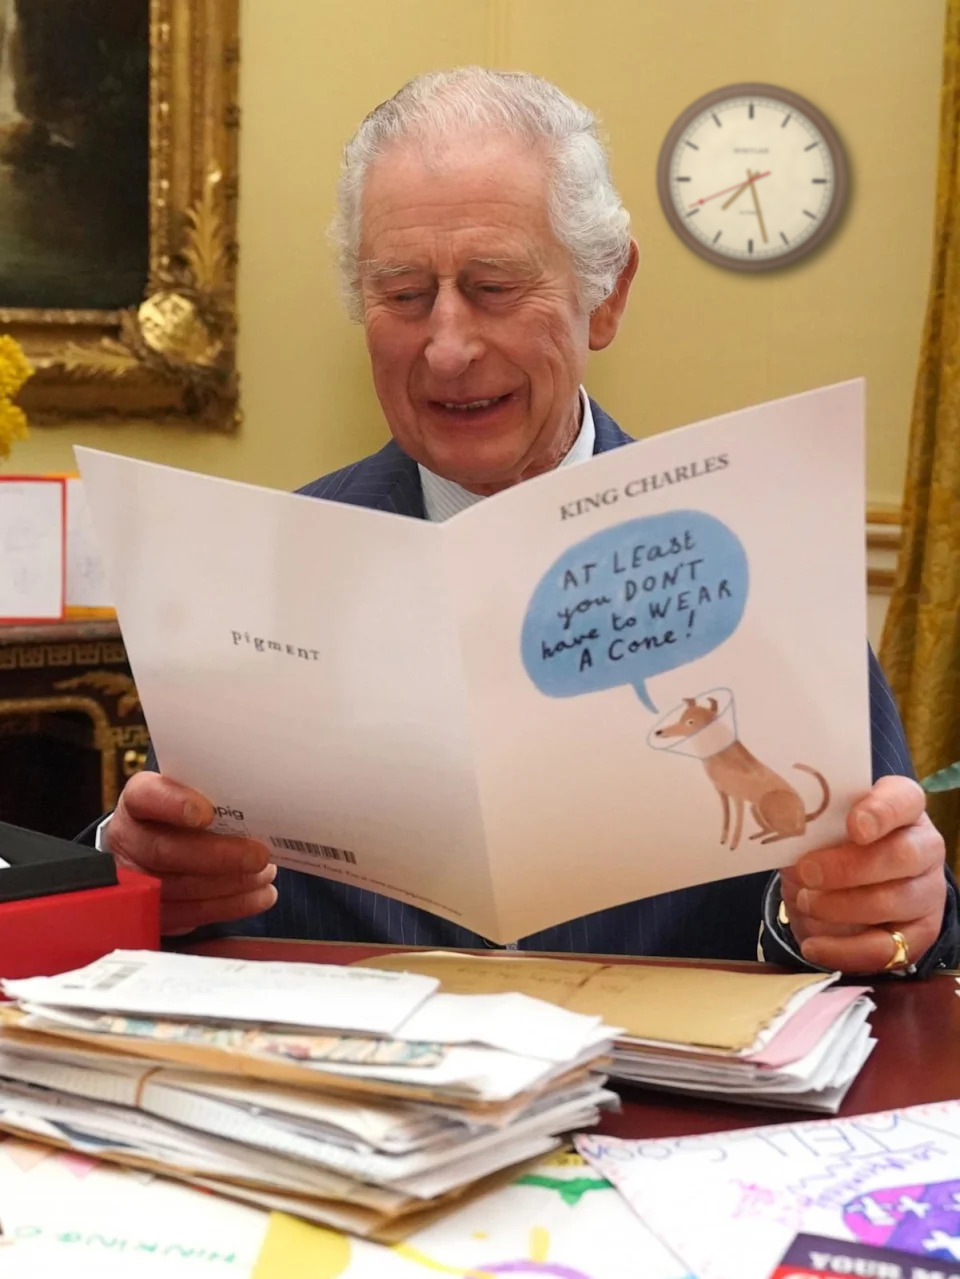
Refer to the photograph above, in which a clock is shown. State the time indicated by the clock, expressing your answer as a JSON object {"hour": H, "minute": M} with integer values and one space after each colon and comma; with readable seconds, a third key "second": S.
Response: {"hour": 7, "minute": 27, "second": 41}
